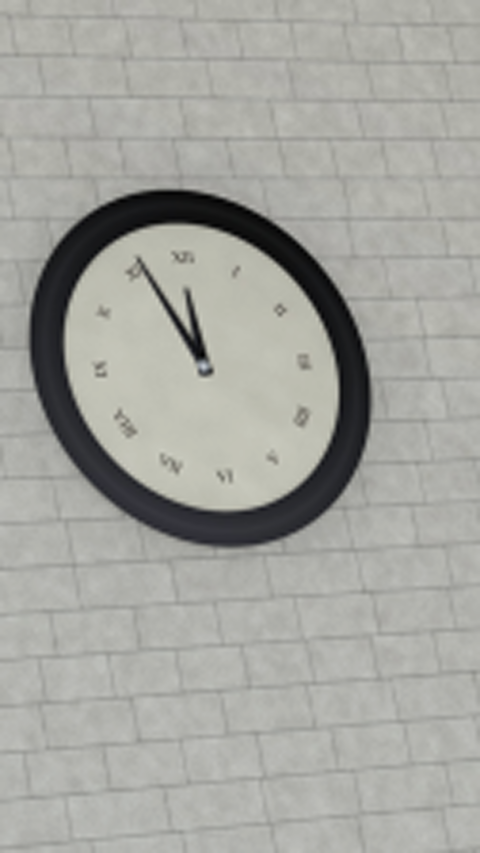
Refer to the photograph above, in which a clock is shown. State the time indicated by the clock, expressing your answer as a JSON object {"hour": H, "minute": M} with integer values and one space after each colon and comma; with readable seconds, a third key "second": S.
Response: {"hour": 11, "minute": 56}
